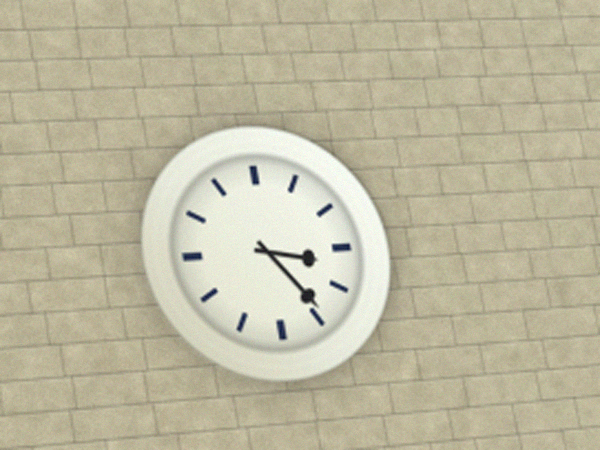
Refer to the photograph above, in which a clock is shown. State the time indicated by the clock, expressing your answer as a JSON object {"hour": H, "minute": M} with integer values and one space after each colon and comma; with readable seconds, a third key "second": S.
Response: {"hour": 3, "minute": 24}
